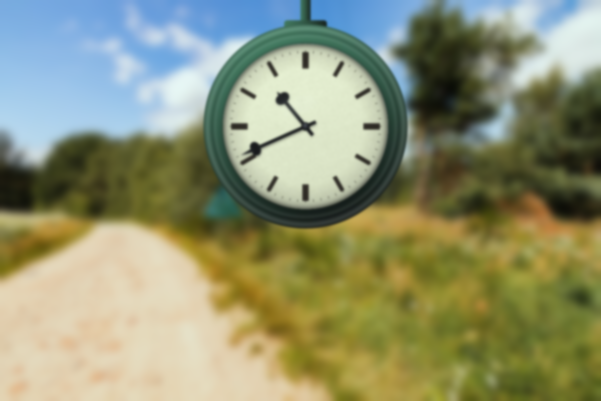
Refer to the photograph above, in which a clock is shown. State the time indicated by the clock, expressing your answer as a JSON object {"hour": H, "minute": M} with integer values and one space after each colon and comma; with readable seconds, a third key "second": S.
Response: {"hour": 10, "minute": 41}
